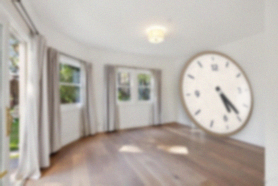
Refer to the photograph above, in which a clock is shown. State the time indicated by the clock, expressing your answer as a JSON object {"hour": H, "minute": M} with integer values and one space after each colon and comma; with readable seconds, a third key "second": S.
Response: {"hour": 5, "minute": 24}
